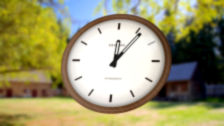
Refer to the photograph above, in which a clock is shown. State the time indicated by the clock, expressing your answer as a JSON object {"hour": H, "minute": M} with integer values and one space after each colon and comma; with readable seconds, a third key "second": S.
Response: {"hour": 12, "minute": 6}
